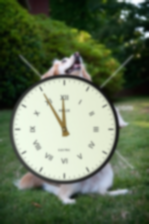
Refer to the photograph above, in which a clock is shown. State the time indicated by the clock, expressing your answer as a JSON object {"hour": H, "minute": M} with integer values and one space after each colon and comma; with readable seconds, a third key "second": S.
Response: {"hour": 11, "minute": 55}
